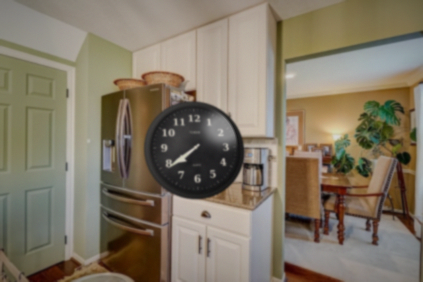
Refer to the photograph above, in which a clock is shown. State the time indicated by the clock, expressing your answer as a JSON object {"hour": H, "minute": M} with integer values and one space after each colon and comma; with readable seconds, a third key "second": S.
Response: {"hour": 7, "minute": 39}
